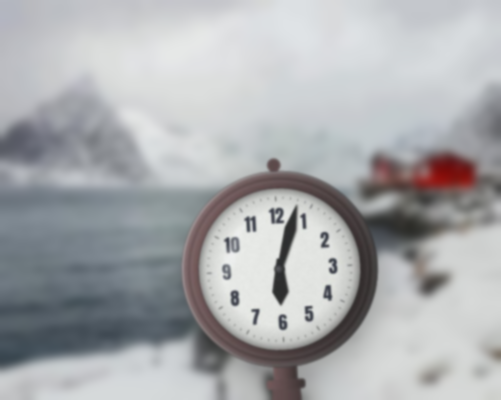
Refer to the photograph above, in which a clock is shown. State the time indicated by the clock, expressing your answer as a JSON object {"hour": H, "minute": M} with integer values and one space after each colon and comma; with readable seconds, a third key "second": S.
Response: {"hour": 6, "minute": 3}
